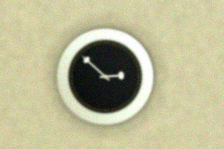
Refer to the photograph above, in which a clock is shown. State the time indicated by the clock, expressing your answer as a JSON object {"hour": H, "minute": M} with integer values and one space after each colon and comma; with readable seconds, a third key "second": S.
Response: {"hour": 2, "minute": 52}
